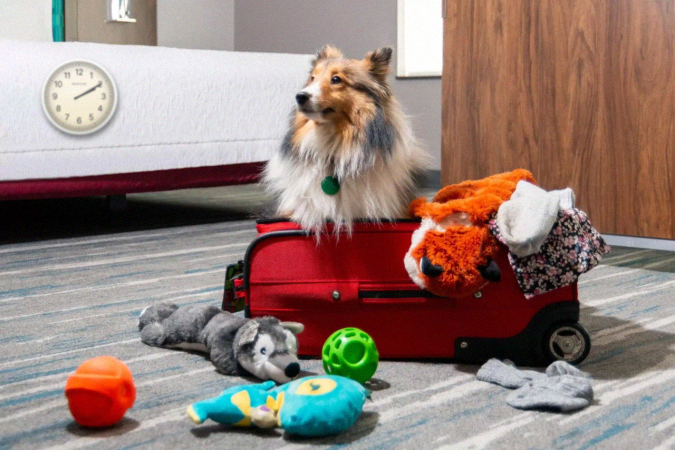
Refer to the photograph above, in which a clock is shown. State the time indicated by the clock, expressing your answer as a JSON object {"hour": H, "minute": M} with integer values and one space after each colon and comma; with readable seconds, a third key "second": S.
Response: {"hour": 2, "minute": 10}
